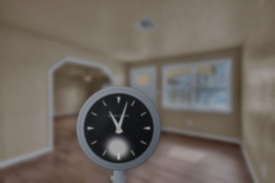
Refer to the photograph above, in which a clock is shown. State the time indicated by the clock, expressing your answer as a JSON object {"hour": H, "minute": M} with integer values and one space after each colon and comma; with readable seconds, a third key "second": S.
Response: {"hour": 11, "minute": 3}
